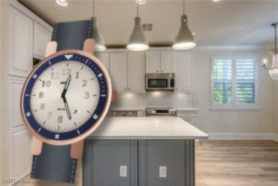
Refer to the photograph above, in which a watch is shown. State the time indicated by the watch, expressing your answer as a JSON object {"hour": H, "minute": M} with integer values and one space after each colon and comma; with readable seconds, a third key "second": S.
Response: {"hour": 12, "minute": 26}
